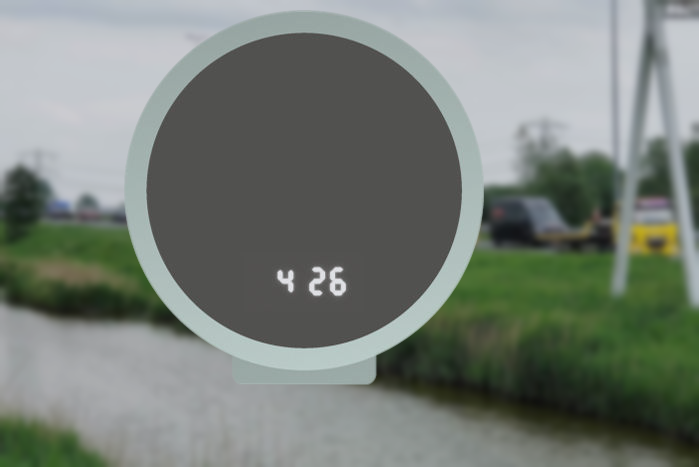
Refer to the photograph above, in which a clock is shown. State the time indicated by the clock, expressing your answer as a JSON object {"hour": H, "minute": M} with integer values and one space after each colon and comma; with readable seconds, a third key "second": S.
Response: {"hour": 4, "minute": 26}
